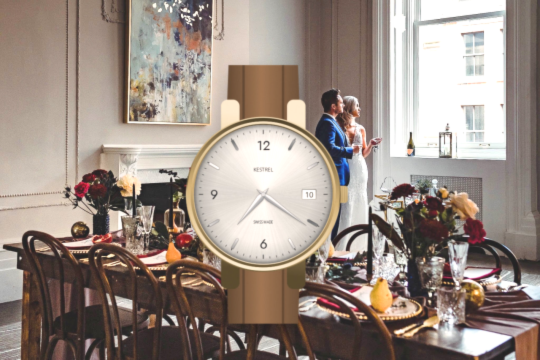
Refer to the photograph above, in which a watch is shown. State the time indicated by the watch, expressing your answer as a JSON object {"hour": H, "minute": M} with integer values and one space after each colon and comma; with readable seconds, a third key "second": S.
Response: {"hour": 7, "minute": 21}
